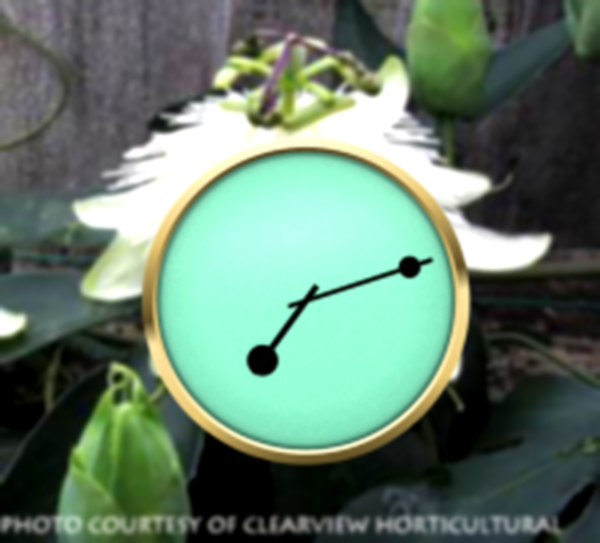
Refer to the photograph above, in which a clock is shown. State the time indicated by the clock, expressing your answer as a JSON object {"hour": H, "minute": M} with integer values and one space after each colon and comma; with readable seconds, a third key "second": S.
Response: {"hour": 7, "minute": 12}
